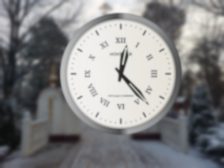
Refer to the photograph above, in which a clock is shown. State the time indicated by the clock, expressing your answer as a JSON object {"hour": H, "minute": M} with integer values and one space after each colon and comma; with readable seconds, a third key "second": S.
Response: {"hour": 12, "minute": 23}
